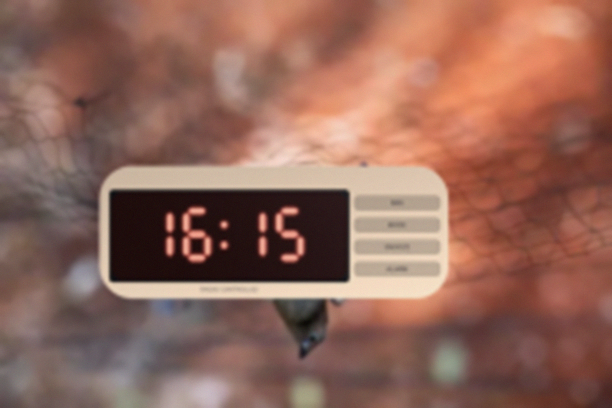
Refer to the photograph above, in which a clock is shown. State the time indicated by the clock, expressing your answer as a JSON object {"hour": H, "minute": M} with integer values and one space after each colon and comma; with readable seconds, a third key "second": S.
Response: {"hour": 16, "minute": 15}
